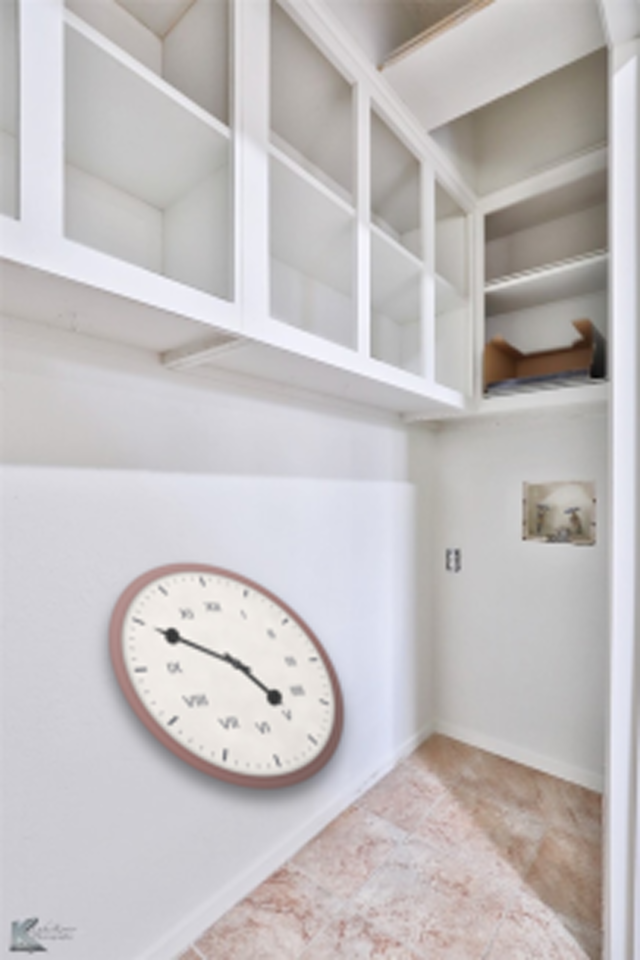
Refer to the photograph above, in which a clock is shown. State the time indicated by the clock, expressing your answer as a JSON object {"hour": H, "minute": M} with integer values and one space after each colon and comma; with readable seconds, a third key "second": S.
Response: {"hour": 4, "minute": 50}
